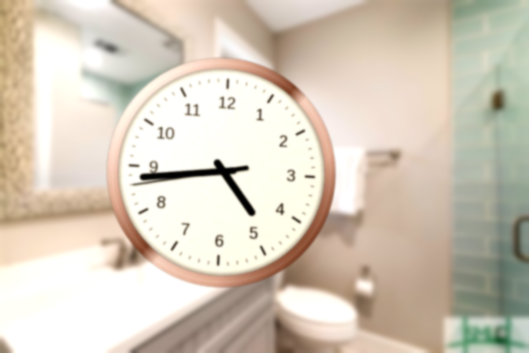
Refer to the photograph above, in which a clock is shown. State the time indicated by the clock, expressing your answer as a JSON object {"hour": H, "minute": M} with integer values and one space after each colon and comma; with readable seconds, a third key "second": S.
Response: {"hour": 4, "minute": 43, "second": 43}
